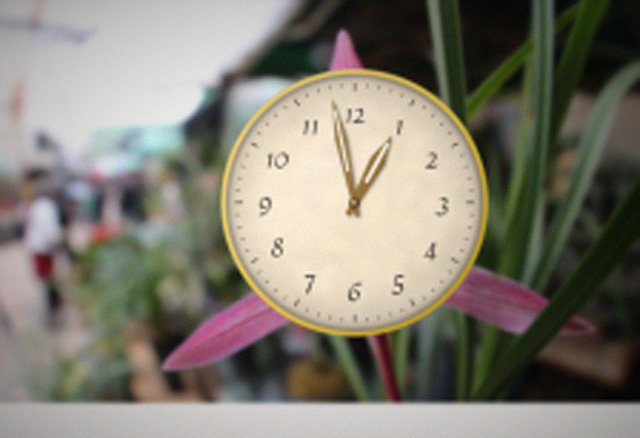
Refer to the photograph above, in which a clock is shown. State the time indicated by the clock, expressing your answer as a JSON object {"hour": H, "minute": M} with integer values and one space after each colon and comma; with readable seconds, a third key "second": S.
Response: {"hour": 12, "minute": 58}
